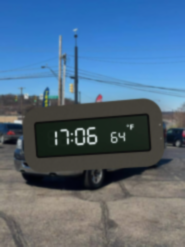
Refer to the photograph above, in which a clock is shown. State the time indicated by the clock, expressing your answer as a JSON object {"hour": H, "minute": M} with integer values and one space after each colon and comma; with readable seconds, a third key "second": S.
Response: {"hour": 17, "minute": 6}
